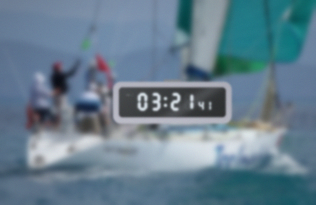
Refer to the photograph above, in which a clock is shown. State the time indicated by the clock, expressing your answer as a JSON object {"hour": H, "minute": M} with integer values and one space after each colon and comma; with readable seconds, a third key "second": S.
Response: {"hour": 3, "minute": 21}
